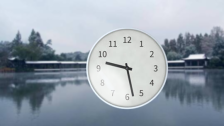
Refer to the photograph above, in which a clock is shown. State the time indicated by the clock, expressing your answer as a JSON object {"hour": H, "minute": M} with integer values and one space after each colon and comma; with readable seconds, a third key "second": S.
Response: {"hour": 9, "minute": 28}
